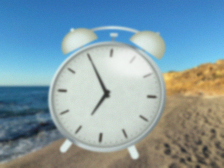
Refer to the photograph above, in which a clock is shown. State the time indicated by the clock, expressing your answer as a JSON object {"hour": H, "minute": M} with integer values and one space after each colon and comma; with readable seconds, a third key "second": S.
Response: {"hour": 6, "minute": 55}
